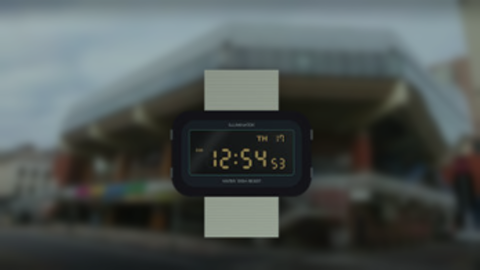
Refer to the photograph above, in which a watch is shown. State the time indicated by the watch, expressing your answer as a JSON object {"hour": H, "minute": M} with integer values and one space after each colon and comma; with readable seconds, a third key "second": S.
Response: {"hour": 12, "minute": 54, "second": 53}
